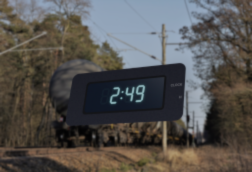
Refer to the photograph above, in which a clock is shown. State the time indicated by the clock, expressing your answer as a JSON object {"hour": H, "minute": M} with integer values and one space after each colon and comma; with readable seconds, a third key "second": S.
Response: {"hour": 2, "minute": 49}
